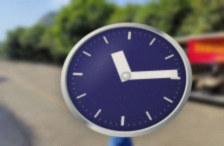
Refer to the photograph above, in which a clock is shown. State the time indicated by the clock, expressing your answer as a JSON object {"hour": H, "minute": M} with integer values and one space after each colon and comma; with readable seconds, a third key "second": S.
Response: {"hour": 11, "minute": 14}
